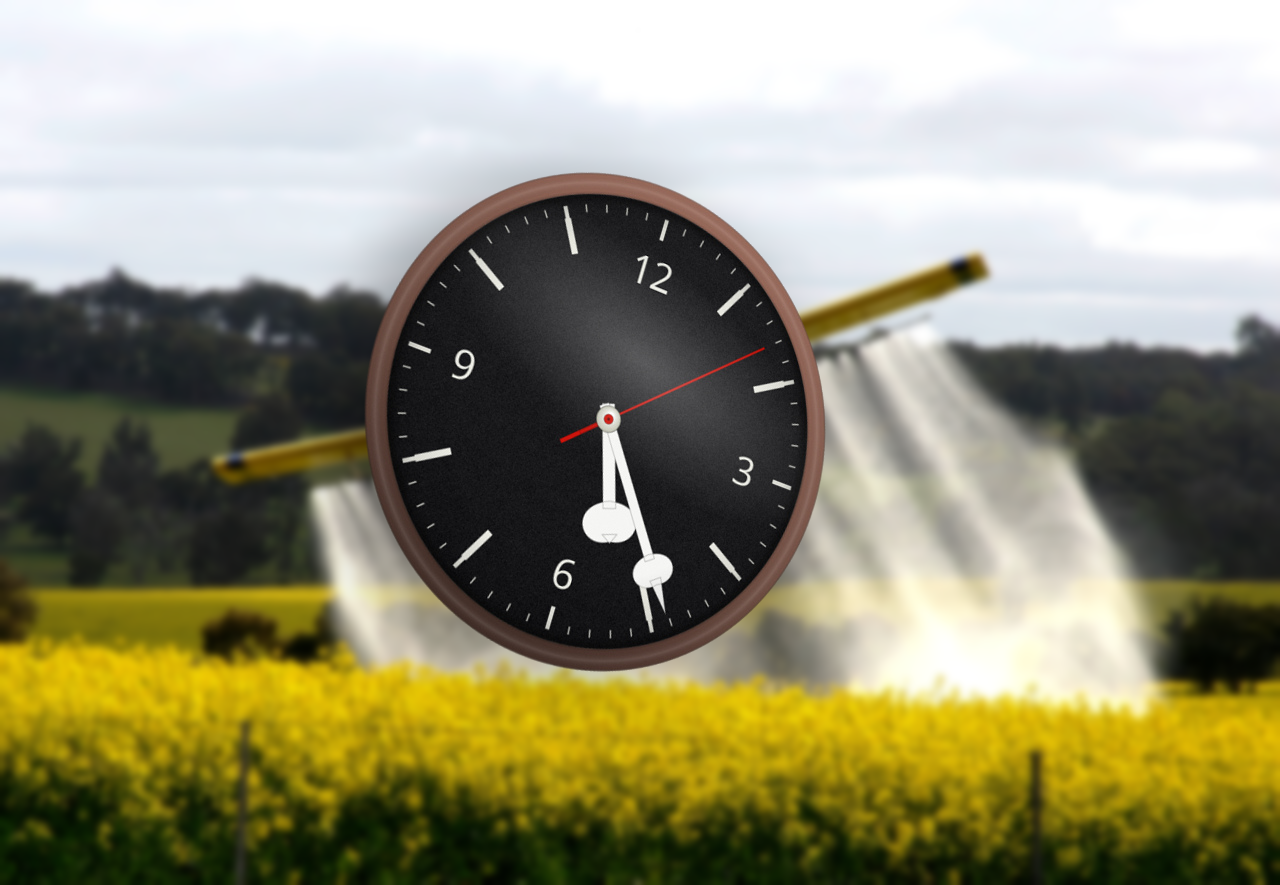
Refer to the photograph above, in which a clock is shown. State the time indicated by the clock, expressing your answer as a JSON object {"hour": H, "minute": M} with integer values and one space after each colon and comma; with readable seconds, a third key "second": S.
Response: {"hour": 5, "minute": 24, "second": 8}
